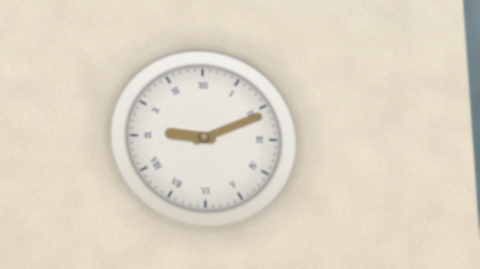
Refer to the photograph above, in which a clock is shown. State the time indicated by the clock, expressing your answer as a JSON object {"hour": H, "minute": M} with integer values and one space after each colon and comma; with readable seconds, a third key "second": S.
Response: {"hour": 9, "minute": 11}
